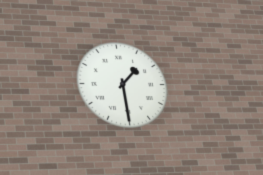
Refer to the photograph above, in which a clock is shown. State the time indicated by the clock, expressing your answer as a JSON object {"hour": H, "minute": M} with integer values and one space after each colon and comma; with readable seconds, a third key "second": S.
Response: {"hour": 1, "minute": 30}
